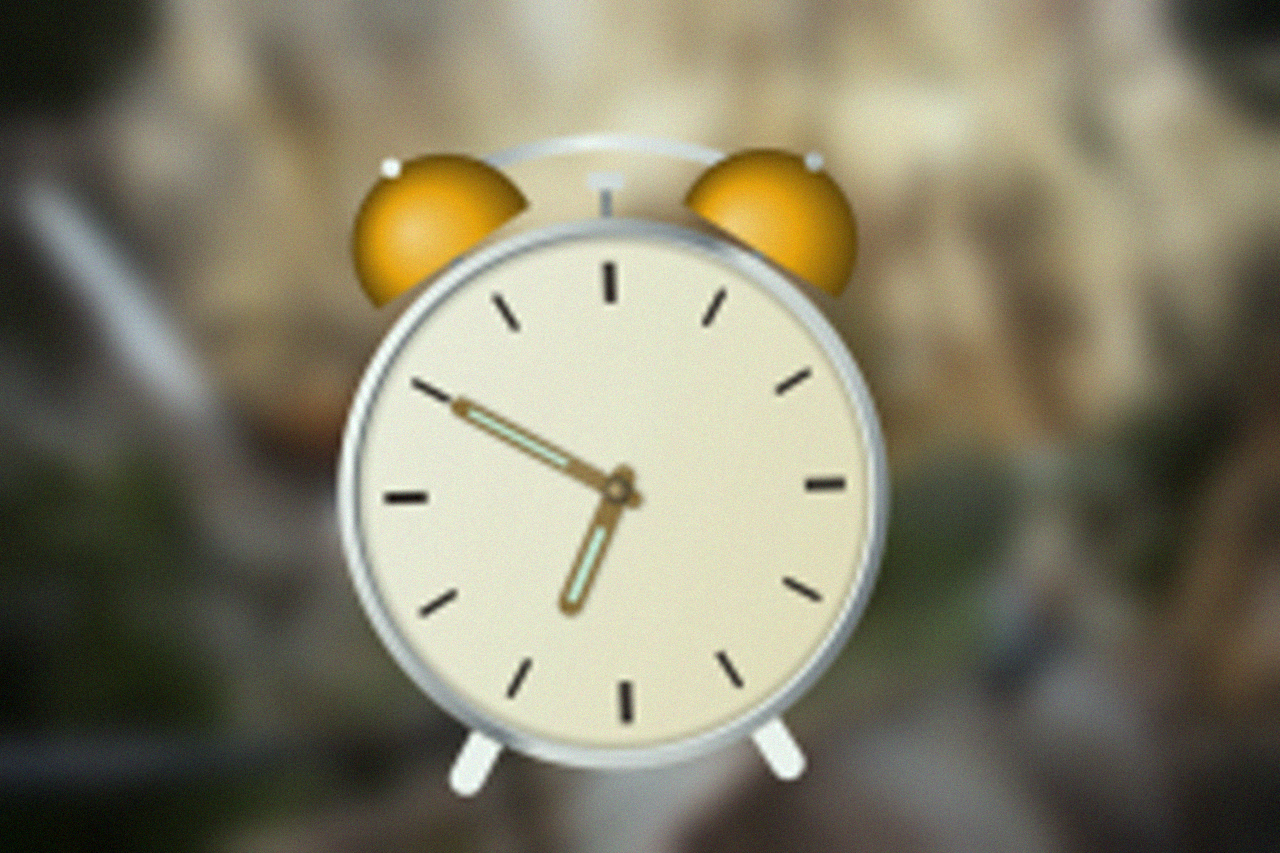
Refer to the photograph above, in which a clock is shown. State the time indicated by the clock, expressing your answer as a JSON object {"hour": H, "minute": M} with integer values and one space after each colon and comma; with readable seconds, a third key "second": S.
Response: {"hour": 6, "minute": 50}
